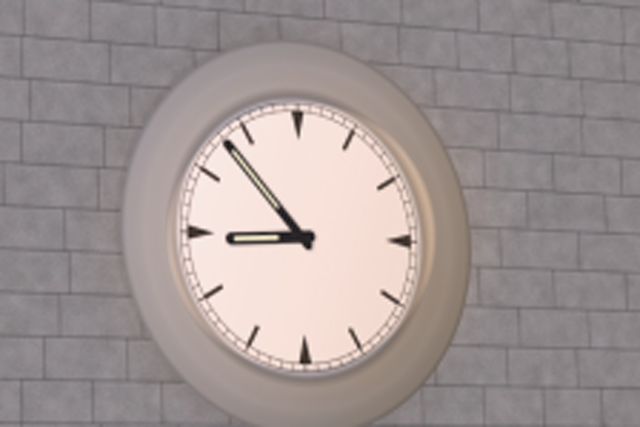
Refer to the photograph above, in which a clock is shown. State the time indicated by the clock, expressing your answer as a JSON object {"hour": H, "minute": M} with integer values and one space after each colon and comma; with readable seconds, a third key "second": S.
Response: {"hour": 8, "minute": 53}
